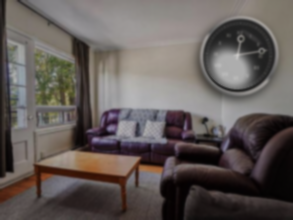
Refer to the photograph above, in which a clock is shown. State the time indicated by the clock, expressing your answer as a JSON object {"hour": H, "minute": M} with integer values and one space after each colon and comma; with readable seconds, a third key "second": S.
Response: {"hour": 12, "minute": 13}
